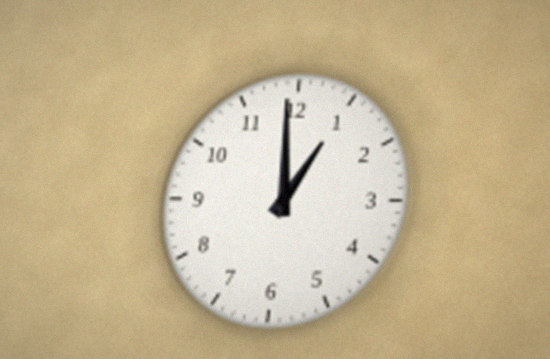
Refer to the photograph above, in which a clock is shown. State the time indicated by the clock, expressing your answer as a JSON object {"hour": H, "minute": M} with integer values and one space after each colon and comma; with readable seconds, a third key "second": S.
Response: {"hour": 12, "minute": 59}
